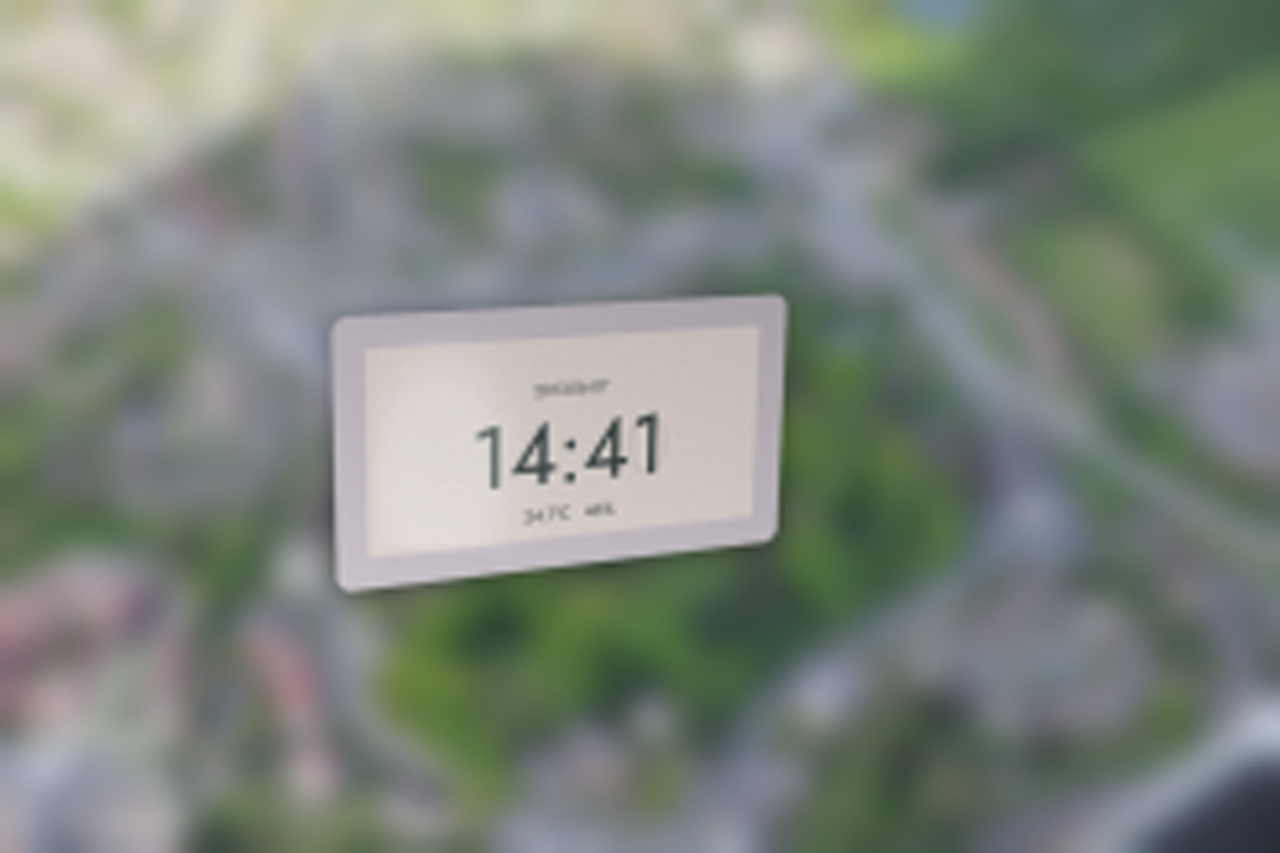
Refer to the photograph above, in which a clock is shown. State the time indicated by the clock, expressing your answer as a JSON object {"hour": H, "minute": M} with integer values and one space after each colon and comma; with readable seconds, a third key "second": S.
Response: {"hour": 14, "minute": 41}
